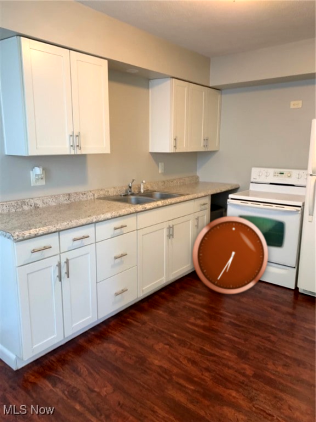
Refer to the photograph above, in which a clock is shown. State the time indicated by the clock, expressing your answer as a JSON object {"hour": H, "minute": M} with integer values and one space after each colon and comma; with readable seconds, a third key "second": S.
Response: {"hour": 6, "minute": 35}
